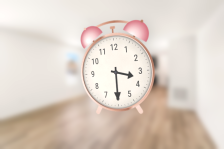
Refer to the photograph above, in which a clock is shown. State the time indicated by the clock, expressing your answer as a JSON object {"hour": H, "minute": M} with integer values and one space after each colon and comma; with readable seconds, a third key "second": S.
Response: {"hour": 3, "minute": 30}
